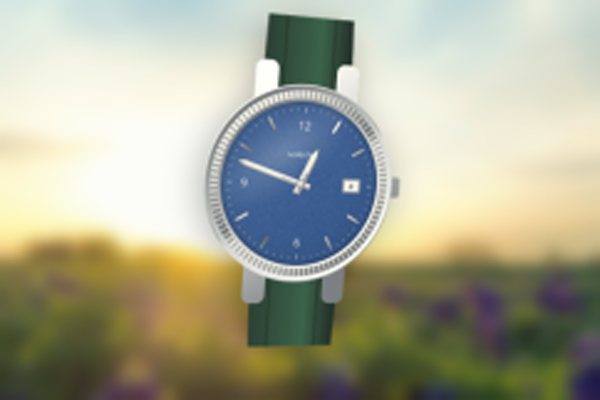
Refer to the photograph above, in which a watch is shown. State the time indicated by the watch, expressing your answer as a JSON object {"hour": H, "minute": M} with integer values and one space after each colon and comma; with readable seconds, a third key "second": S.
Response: {"hour": 12, "minute": 48}
